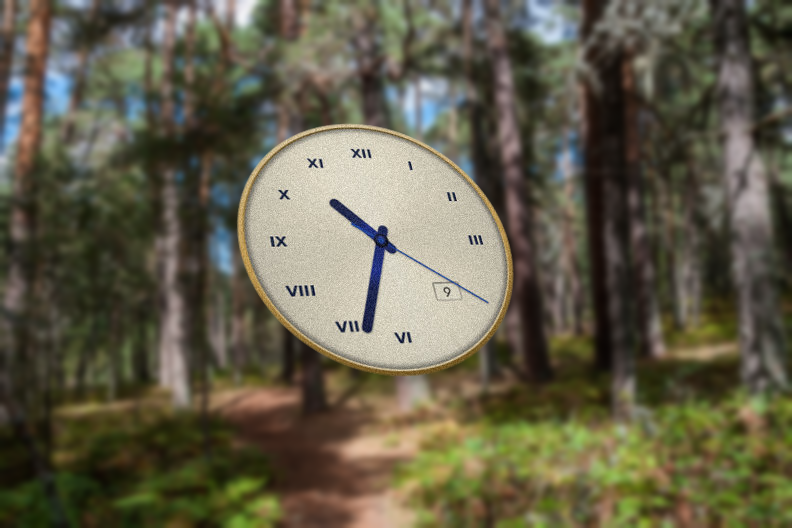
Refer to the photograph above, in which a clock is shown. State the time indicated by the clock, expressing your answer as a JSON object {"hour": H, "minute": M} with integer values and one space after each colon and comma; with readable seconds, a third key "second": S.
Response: {"hour": 10, "minute": 33, "second": 21}
